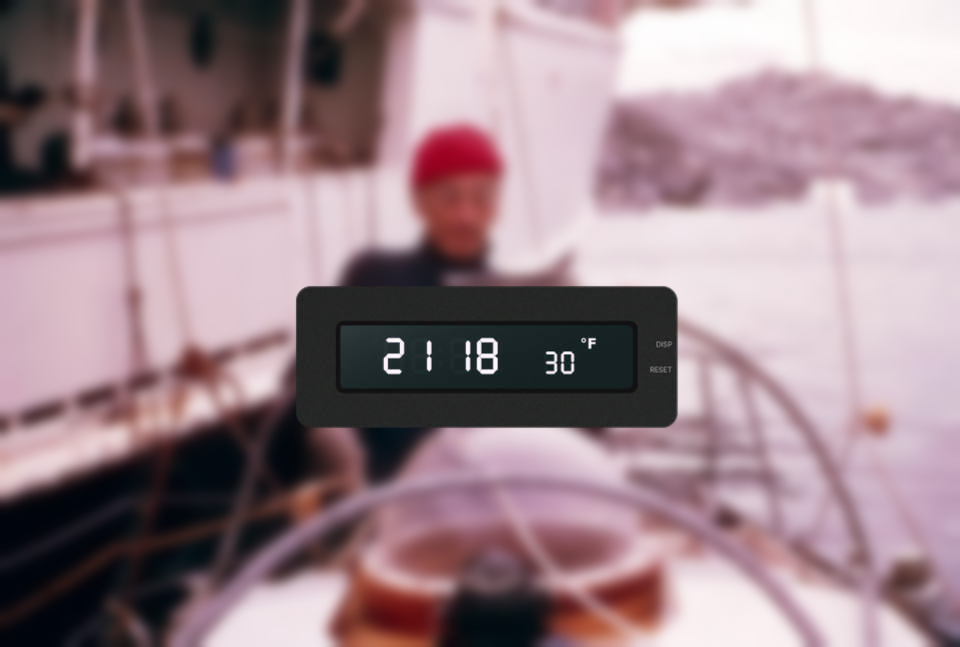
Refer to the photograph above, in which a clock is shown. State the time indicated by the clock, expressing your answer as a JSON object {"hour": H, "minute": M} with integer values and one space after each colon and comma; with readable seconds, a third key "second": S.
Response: {"hour": 21, "minute": 18}
